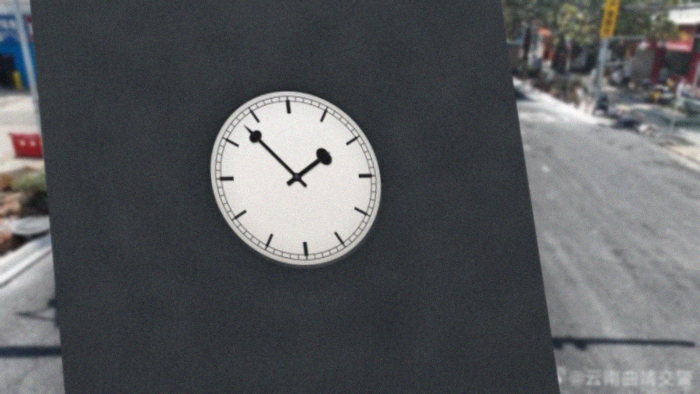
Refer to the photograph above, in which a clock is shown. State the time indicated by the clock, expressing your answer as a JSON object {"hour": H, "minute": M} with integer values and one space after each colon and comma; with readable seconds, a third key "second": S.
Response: {"hour": 1, "minute": 53}
